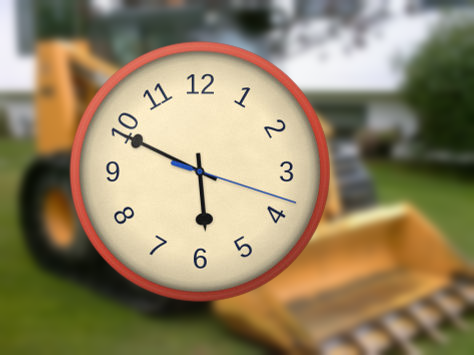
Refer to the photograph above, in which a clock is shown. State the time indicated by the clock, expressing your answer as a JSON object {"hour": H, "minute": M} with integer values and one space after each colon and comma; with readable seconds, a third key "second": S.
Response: {"hour": 5, "minute": 49, "second": 18}
